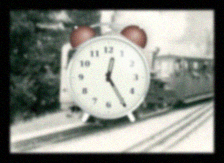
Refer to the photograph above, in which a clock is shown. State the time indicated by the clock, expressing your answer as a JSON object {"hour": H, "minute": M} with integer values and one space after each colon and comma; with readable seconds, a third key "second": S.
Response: {"hour": 12, "minute": 25}
